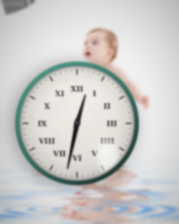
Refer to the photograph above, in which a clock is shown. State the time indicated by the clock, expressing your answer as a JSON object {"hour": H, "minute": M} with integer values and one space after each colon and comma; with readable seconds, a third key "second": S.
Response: {"hour": 12, "minute": 32}
